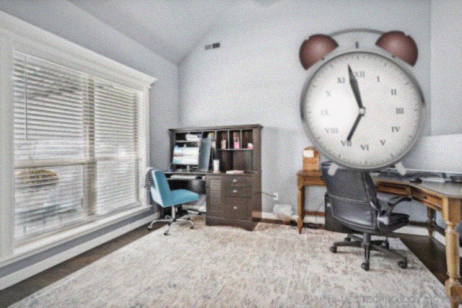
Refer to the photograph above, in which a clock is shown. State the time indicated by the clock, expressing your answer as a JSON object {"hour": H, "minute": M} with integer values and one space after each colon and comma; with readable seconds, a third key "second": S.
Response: {"hour": 6, "minute": 58}
